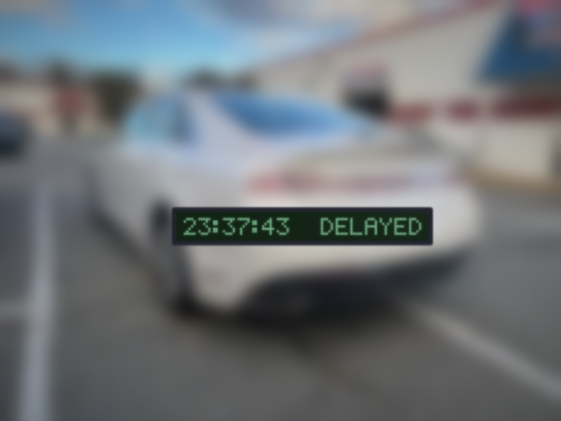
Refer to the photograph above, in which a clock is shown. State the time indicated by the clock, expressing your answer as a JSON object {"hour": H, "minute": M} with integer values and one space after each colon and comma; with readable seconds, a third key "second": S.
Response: {"hour": 23, "minute": 37, "second": 43}
